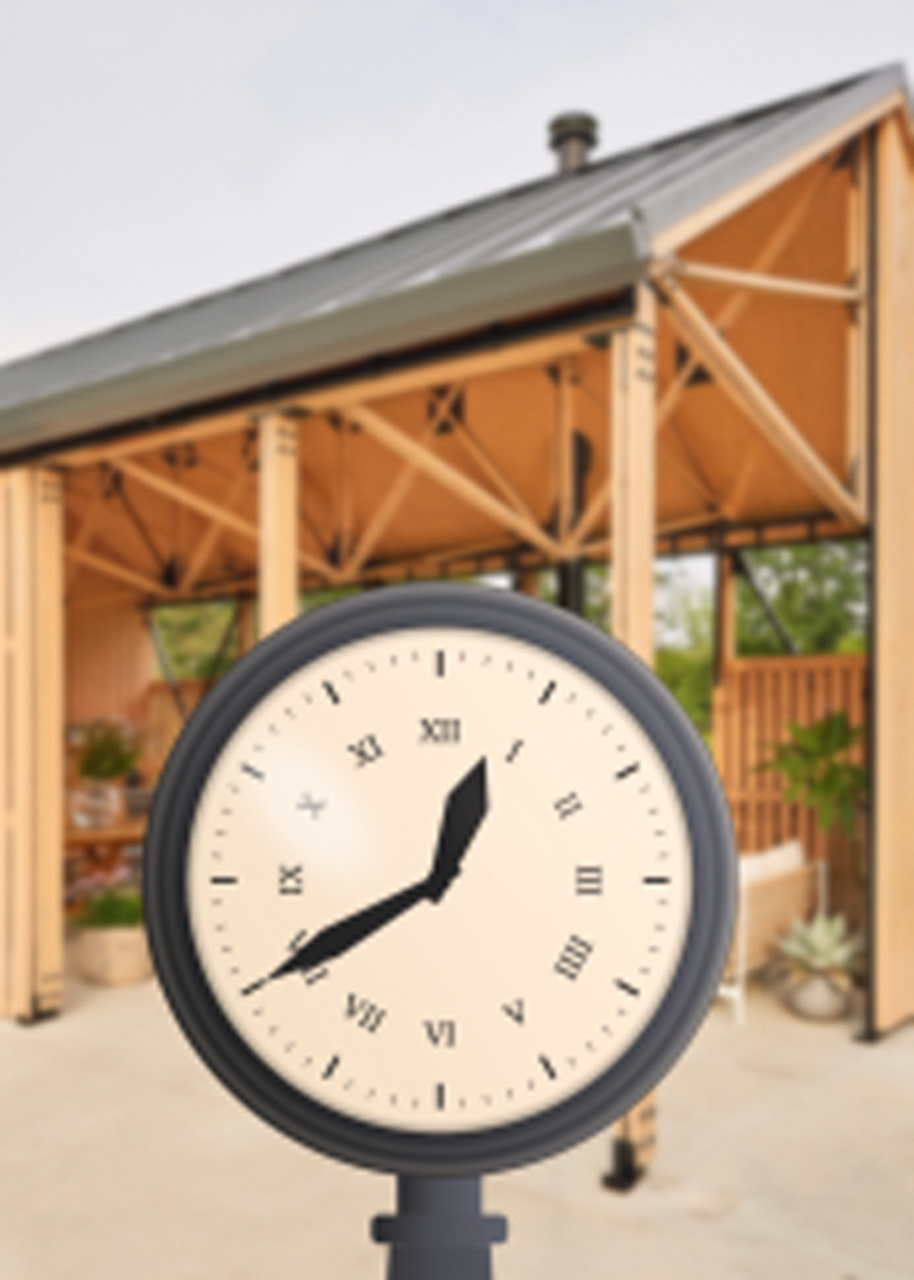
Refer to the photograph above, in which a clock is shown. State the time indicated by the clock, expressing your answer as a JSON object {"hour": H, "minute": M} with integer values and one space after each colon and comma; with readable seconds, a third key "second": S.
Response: {"hour": 12, "minute": 40}
